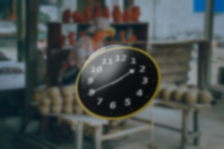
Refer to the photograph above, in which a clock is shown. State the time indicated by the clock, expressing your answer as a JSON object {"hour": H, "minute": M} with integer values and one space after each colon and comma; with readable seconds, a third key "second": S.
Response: {"hour": 1, "minute": 40}
